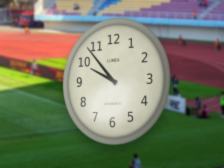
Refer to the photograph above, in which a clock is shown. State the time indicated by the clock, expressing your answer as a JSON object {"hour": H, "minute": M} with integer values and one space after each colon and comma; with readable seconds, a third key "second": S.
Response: {"hour": 9, "minute": 53}
